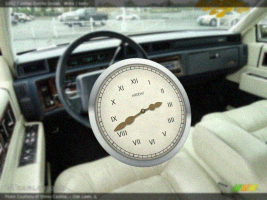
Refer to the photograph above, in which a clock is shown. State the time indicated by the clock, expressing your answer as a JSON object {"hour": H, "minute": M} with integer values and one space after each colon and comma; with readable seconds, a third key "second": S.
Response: {"hour": 2, "minute": 42}
